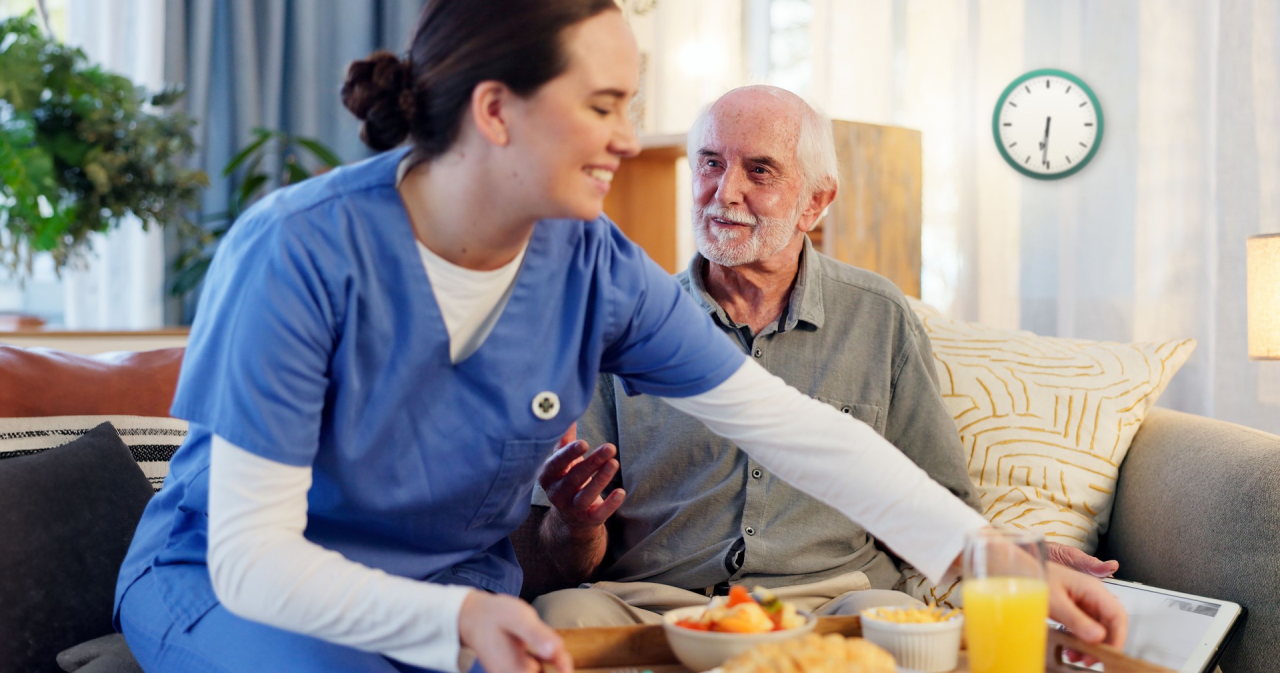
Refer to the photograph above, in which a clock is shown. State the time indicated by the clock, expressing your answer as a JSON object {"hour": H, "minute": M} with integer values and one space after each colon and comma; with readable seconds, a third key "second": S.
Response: {"hour": 6, "minute": 31}
